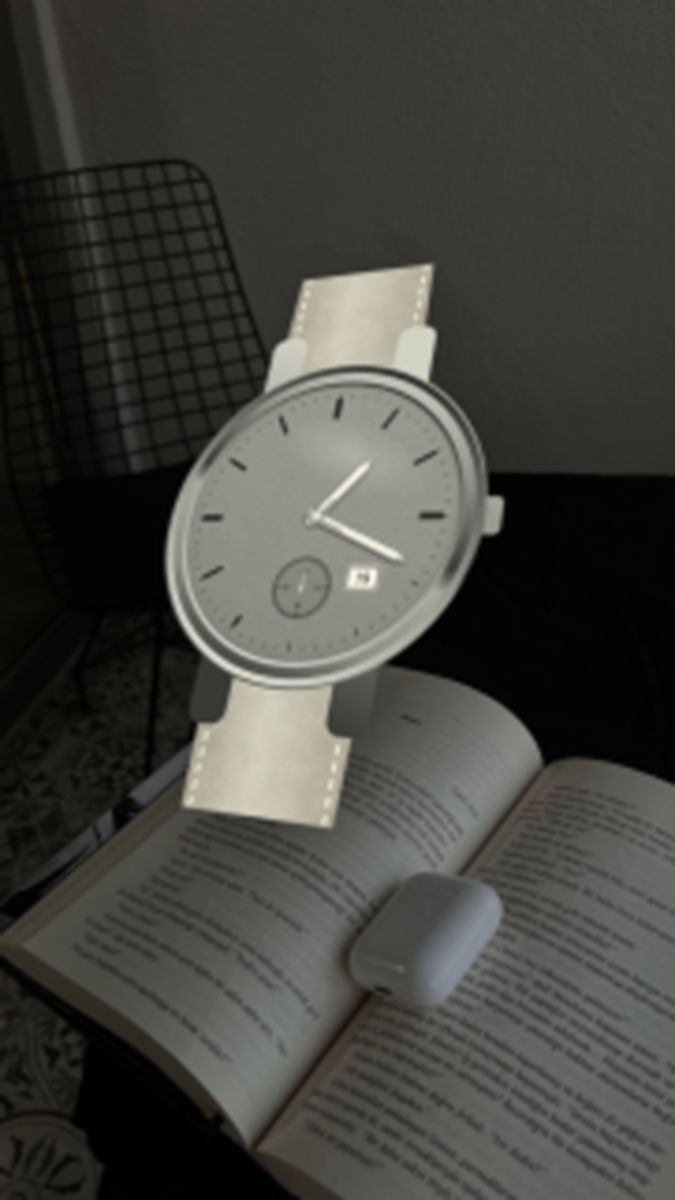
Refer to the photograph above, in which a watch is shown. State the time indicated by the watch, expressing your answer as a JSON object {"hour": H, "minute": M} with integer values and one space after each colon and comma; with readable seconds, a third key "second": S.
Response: {"hour": 1, "minute": 19}
